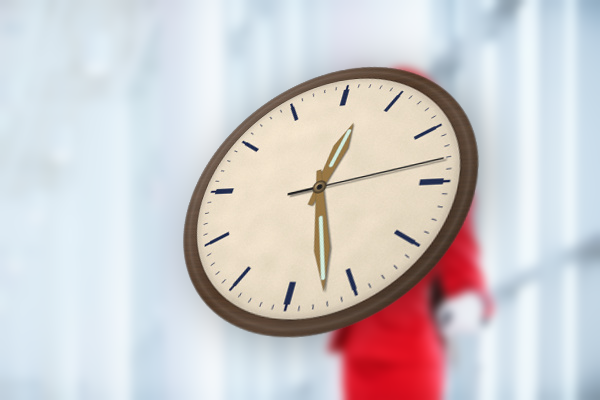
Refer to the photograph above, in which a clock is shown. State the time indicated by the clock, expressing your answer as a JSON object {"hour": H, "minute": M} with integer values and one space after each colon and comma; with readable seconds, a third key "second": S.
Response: {"hour": 12, "minute": 27, "second": 13}
